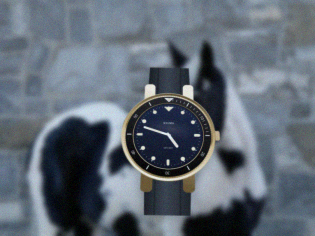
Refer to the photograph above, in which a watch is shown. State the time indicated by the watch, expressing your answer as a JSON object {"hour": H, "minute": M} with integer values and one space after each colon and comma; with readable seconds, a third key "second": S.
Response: {"hour": 4, "minute": 48}
